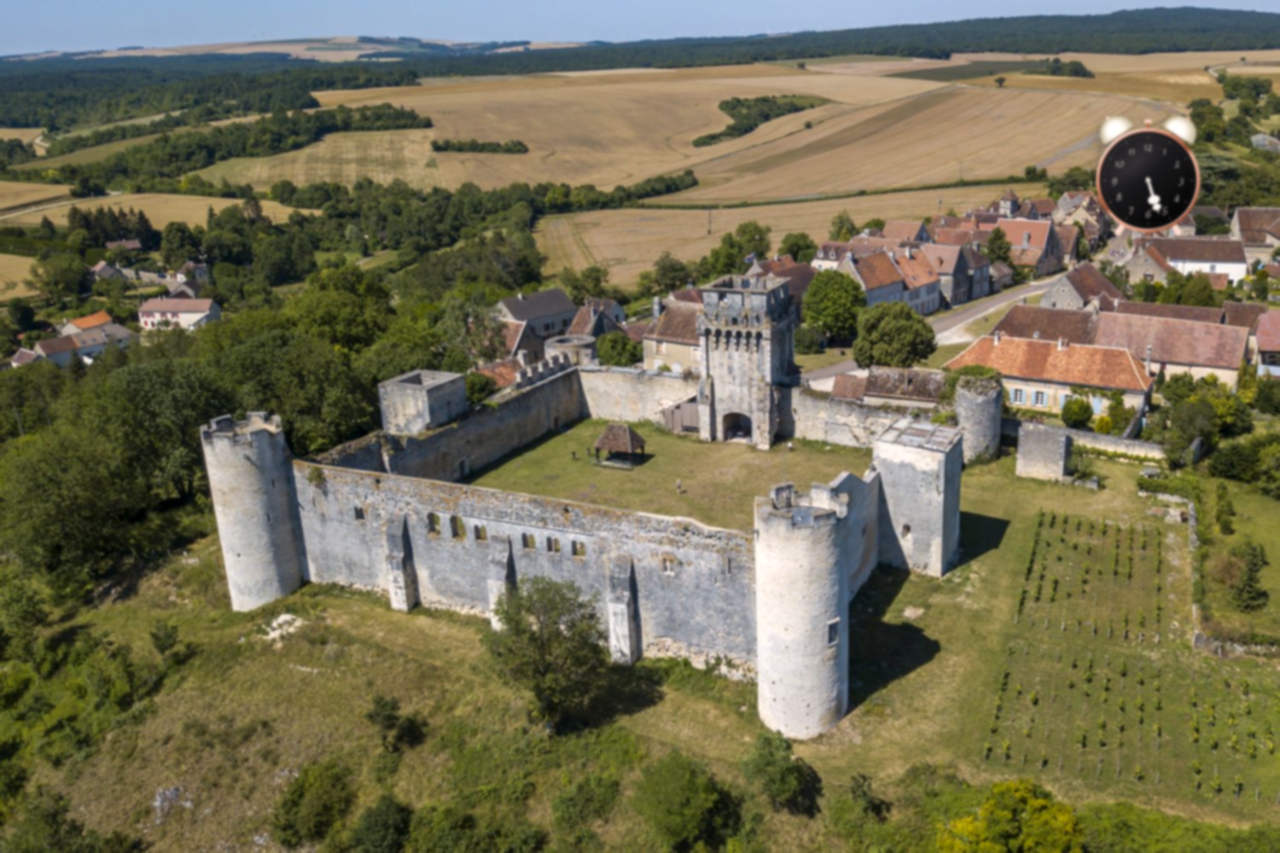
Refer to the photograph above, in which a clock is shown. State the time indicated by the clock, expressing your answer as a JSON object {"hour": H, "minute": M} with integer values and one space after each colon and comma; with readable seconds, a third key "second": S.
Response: {"hour": 5, "minute": 27}
